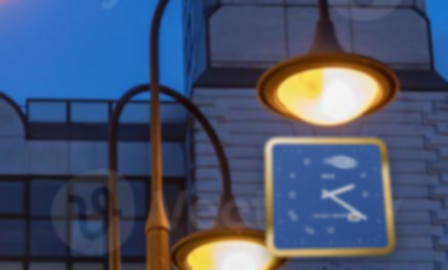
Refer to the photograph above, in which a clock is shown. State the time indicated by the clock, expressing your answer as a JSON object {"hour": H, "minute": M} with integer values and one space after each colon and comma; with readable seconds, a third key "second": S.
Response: {"hour": 2, "minute": 21}
